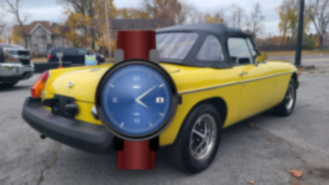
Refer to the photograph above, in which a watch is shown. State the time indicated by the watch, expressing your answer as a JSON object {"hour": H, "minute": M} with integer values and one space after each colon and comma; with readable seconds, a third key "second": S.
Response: {"hour": 4, "minute": 9}
